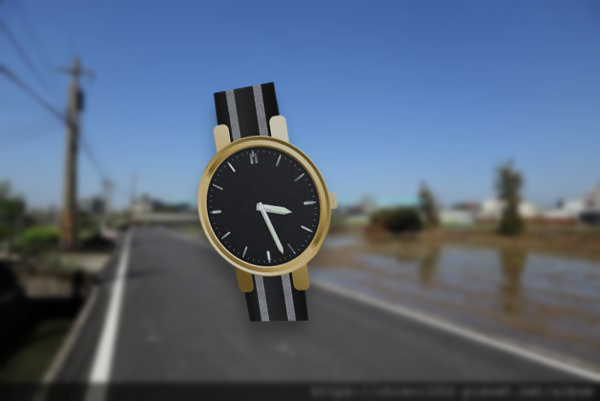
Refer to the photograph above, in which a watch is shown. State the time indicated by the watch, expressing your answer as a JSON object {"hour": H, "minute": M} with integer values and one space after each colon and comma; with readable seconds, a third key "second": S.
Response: {"hour": 3, "minute": 27}
